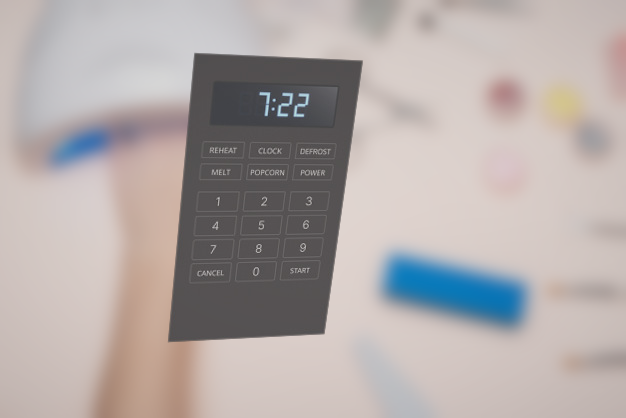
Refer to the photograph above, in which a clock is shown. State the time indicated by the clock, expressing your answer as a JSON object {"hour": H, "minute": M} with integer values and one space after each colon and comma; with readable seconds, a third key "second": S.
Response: {"hour": 7, "minute": 22}
